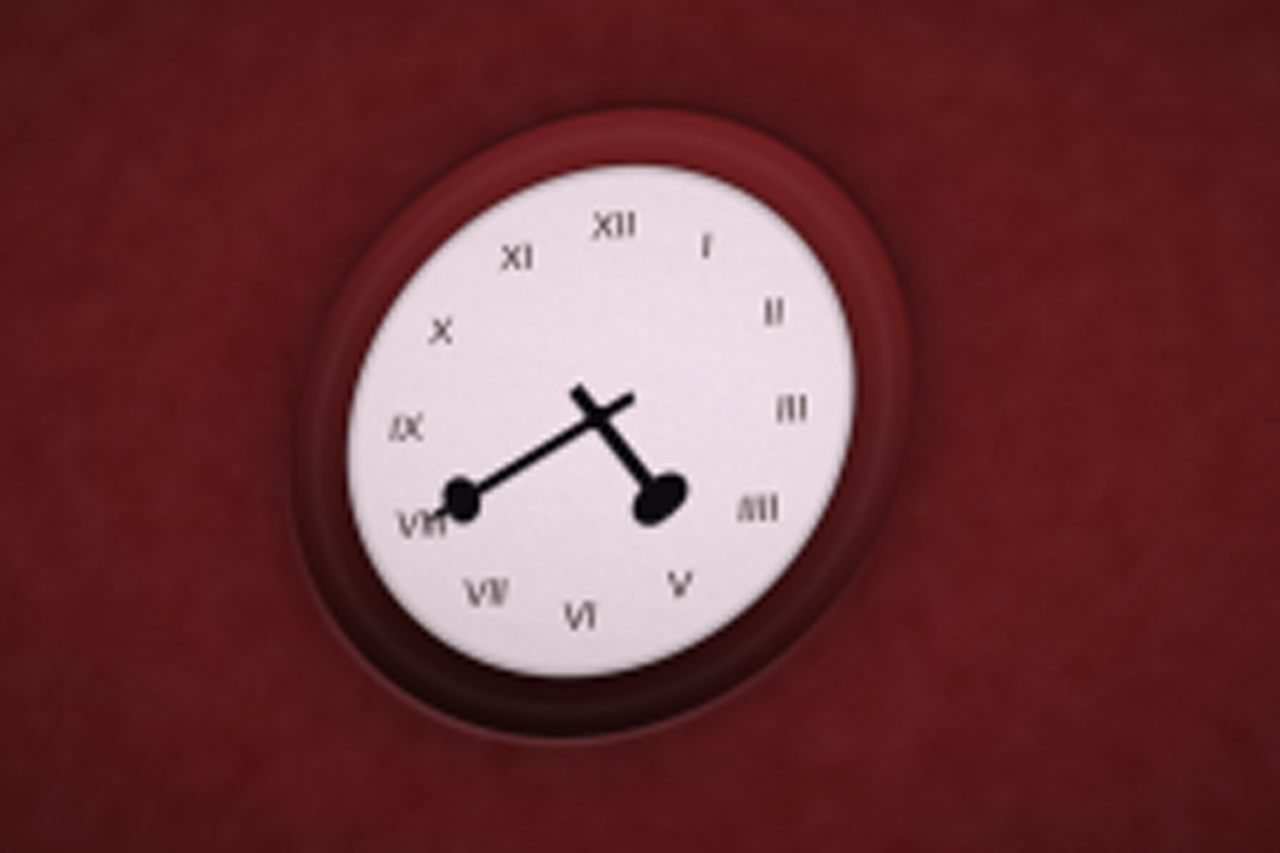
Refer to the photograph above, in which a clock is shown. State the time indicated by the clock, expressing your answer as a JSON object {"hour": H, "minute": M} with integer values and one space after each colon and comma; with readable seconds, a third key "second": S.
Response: {"hour": 4, "minute": 40}
